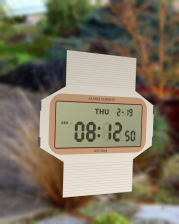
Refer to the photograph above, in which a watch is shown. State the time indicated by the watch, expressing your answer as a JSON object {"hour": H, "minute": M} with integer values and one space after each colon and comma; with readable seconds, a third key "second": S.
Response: {"hour": 8, "minute": 12, "second": 50}
